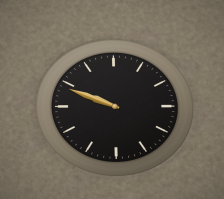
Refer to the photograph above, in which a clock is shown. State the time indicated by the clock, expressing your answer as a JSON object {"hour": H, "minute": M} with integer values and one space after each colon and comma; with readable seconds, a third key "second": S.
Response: {"hour": 9, "minute": 49}
